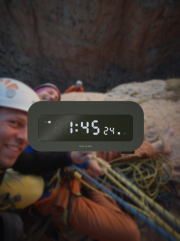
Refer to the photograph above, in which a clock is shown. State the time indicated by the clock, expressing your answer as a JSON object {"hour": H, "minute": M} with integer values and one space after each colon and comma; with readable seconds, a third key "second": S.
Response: {"hour": 1, "minute": 45, "second": 24}
